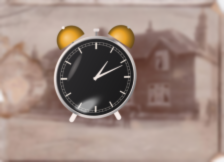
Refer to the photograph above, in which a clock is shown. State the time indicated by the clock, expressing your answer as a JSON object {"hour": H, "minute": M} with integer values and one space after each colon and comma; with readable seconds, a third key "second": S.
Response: {"hour": 1, "minute": 11}
